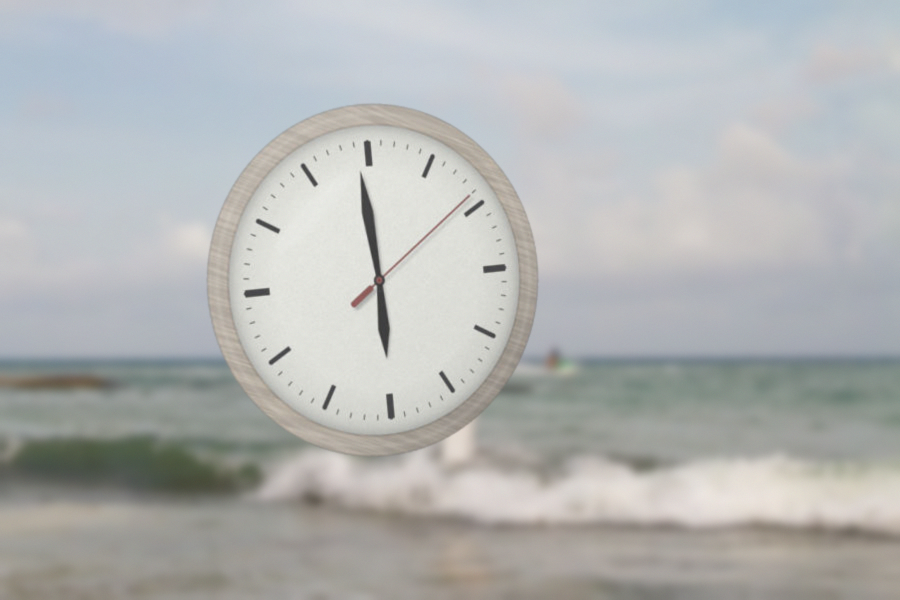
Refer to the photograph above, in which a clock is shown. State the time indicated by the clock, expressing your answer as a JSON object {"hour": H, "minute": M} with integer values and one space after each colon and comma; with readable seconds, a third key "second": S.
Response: {"hour": 5, "minute": 59, "second": 9}
